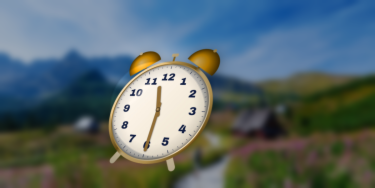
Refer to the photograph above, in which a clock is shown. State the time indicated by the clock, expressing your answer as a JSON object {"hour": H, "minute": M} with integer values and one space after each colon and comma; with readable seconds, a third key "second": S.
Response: {"hour": 11, "minute": 30}
